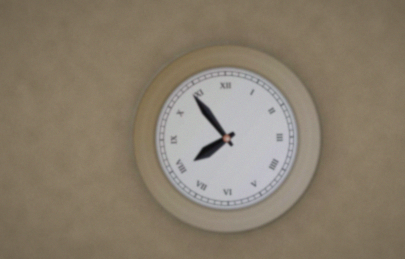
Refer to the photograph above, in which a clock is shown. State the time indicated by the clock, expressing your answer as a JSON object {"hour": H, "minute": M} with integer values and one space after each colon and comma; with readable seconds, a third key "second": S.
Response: {"hour": 7, "minute": 54}
